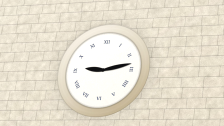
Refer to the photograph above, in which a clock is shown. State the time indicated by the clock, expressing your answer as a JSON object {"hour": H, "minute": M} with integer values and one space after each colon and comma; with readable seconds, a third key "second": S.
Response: {"hour": 9, "minute": 13}
